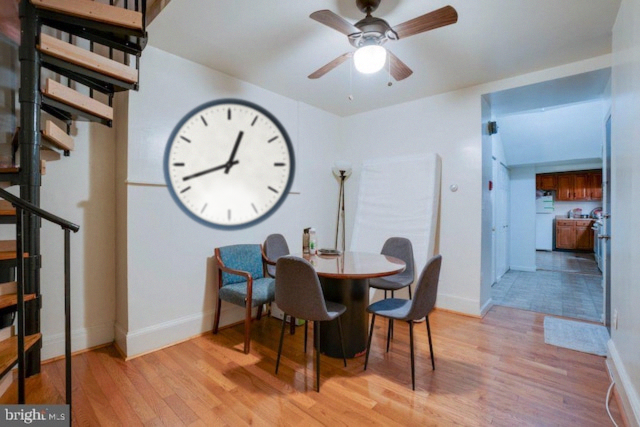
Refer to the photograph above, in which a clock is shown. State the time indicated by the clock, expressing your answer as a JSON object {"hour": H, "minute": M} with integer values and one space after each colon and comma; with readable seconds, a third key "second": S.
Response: {"hour": 12, "minute": 42}
